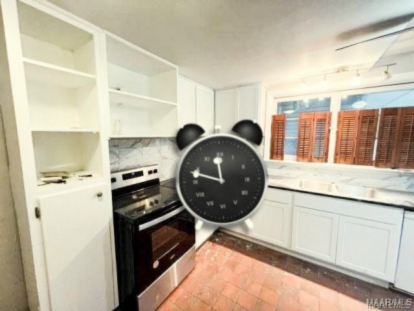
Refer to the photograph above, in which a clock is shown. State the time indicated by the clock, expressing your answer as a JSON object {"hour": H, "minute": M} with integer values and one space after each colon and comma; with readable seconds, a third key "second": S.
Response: {"hour": 11, "minute": 48}
